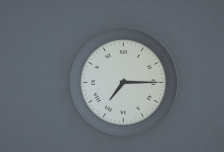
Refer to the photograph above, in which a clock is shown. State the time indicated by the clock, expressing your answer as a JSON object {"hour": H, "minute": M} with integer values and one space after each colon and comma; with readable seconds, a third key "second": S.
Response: {"hour": 7, "minute": 15}
